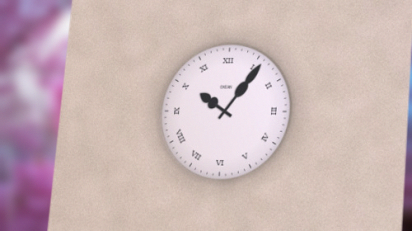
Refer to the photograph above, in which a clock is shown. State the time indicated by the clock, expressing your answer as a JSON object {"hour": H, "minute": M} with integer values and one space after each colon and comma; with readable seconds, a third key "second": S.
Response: {"hour": 10, "minute": 6}
